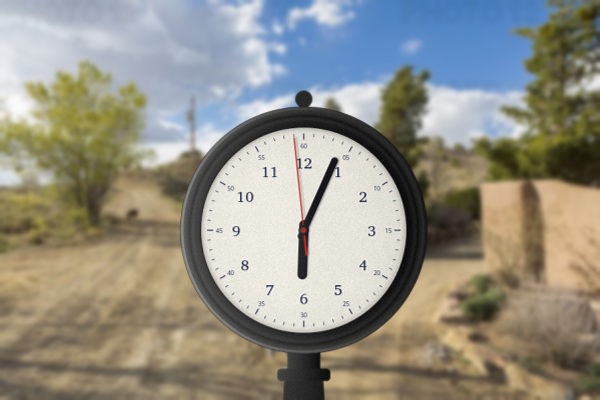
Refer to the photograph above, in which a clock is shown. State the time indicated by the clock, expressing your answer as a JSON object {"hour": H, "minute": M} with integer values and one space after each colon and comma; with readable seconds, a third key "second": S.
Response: {"hour": 6, "minute": 3, "second": 59}
